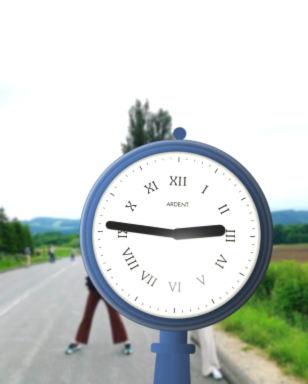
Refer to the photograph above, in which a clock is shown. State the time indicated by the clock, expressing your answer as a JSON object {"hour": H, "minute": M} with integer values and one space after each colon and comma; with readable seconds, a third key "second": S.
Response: {"hour": 2, "minute": 46}
